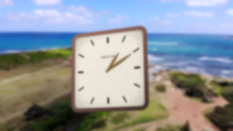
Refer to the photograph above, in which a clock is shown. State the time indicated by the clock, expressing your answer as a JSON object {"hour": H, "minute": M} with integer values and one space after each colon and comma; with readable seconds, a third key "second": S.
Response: {"hour": 1, "minute": 10}
